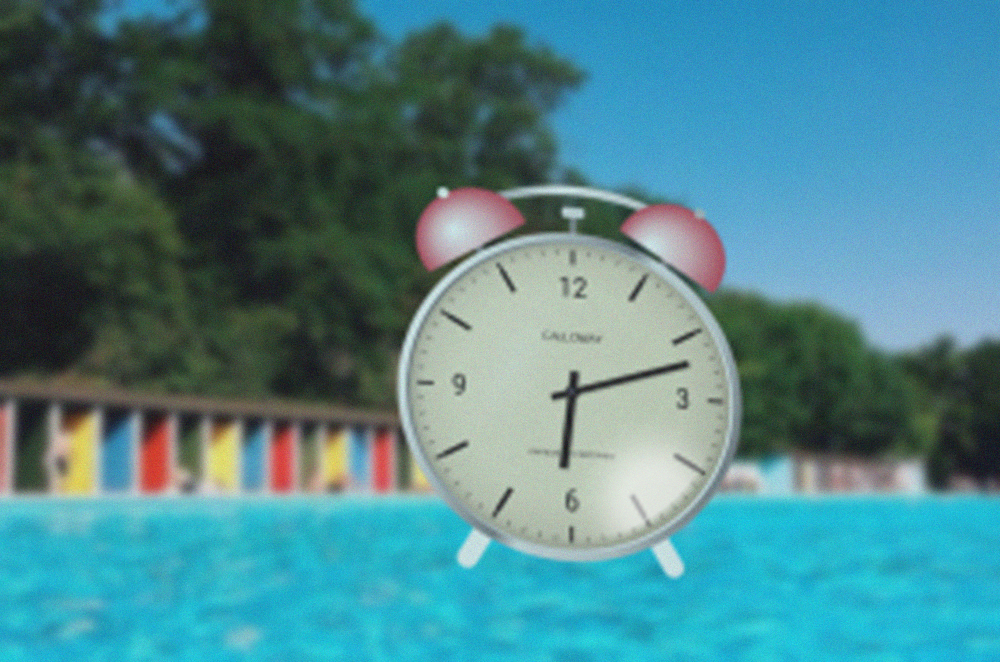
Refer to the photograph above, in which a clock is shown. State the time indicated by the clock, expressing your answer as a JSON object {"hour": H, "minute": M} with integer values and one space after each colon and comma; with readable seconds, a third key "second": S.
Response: {"hour": 6, "minute": 12}
